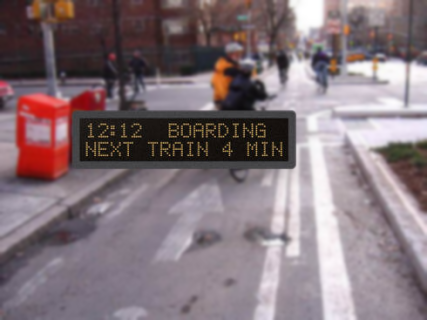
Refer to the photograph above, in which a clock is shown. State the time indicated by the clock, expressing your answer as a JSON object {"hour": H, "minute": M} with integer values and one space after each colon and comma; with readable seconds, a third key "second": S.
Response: {"hour": 12, "minute": 12}
